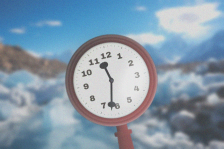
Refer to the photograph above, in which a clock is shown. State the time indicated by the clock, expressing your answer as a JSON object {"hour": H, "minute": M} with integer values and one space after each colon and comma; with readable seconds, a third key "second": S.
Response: {"hour": 11, "minute": 32}
